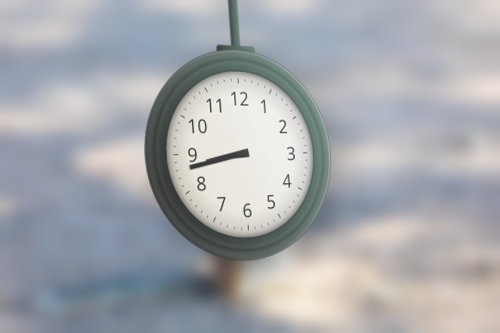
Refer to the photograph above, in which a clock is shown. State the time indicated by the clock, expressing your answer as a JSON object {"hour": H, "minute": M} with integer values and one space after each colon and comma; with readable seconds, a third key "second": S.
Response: {"hour": 8, "minute": 43}
